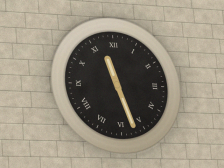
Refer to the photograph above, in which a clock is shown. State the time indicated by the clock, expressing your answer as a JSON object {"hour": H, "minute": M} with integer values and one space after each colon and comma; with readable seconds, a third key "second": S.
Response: {"hour": 11, "minute": 27}
